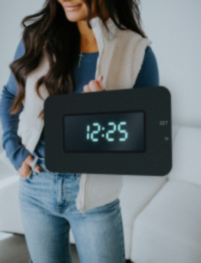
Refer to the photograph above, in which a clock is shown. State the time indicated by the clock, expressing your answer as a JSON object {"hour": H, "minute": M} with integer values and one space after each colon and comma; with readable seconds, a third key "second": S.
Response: {"hour": 12, "minute": 25}
